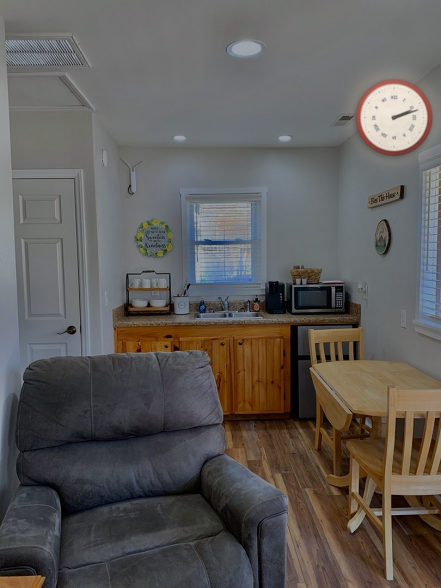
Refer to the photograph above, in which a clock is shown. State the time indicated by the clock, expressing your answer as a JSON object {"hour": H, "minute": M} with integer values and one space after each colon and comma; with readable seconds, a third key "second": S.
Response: {"hour": 2, "minute": 12}
